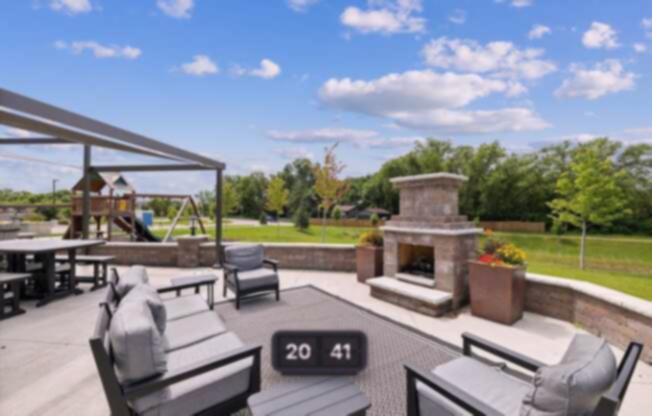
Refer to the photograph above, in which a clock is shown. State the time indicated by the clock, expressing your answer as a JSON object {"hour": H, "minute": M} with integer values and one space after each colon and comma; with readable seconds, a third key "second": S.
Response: {"hour": 20, "minute": 41}
